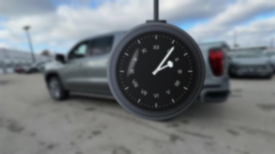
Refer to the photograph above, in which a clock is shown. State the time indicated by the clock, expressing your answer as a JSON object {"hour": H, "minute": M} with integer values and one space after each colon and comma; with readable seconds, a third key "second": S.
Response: {"hour": 2, "minute": 6}
